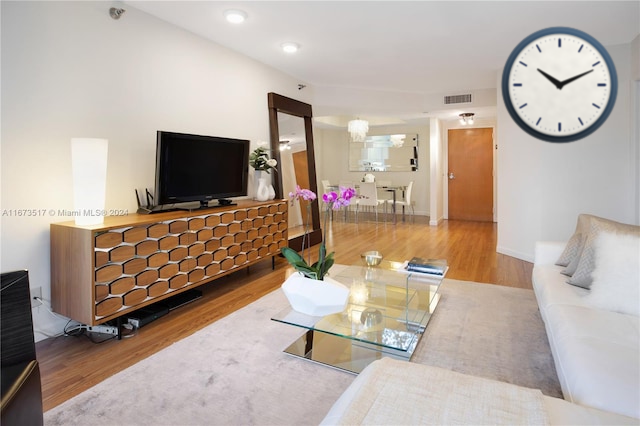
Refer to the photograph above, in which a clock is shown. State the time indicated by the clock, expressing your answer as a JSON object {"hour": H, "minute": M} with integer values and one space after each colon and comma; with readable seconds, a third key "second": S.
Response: {"hour": 10, "minute": 11}
